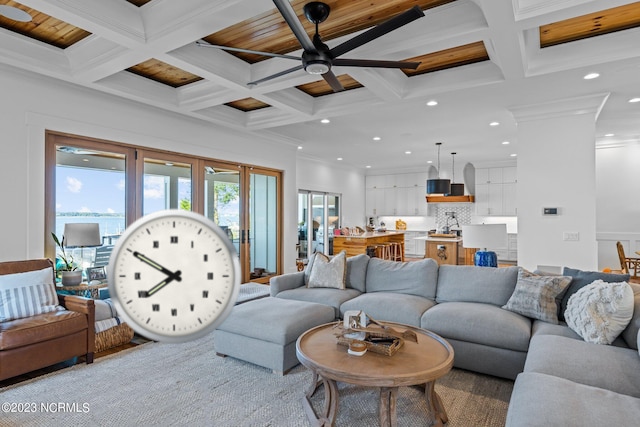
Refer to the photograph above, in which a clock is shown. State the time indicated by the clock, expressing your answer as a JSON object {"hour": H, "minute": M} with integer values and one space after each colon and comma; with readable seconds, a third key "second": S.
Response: {"hour": 7, "minute": 50}
